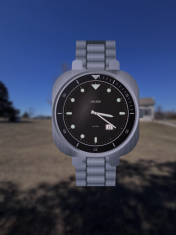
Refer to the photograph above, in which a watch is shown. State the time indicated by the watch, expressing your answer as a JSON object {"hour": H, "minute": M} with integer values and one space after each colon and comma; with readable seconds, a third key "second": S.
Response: {"hour": 3, "minute": 21}
